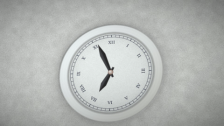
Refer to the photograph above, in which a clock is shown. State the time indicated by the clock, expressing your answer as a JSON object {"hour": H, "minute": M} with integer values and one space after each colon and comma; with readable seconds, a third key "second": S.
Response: {"hour": 6, "minute": 56}
